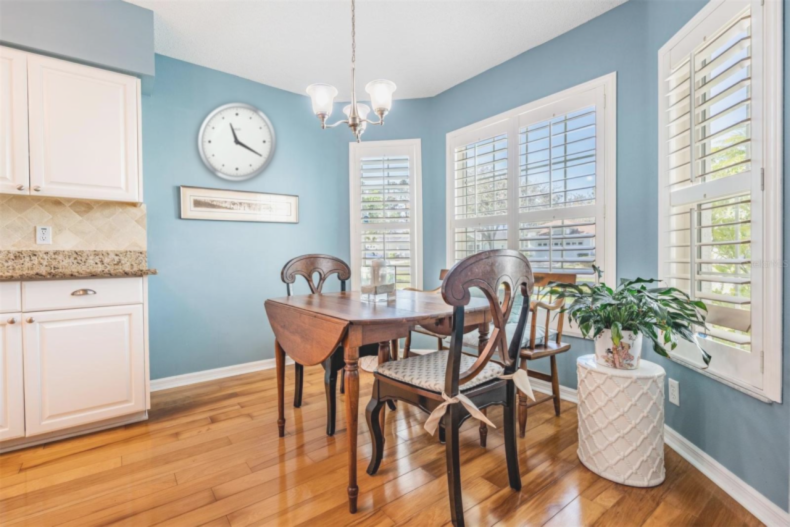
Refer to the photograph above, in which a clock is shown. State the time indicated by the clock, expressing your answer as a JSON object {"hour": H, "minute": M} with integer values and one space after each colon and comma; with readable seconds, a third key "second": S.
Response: {"hour": 11, "minute": 20}
